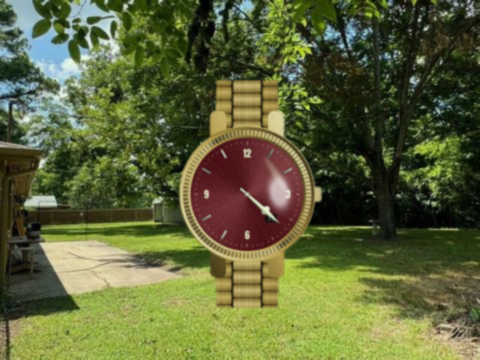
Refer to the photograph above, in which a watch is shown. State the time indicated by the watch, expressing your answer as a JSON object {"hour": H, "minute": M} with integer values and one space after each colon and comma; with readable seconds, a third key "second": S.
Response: {"hour": 4, "minute": 22}
